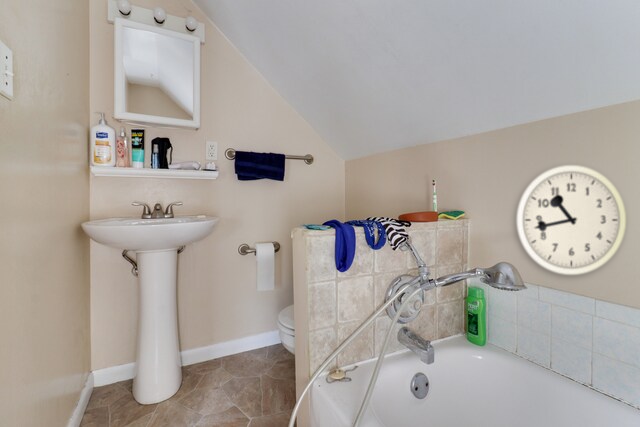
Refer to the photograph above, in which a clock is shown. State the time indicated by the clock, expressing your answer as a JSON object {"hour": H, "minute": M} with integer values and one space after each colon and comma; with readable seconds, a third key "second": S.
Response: {"hour": 10, "minute": 43}
